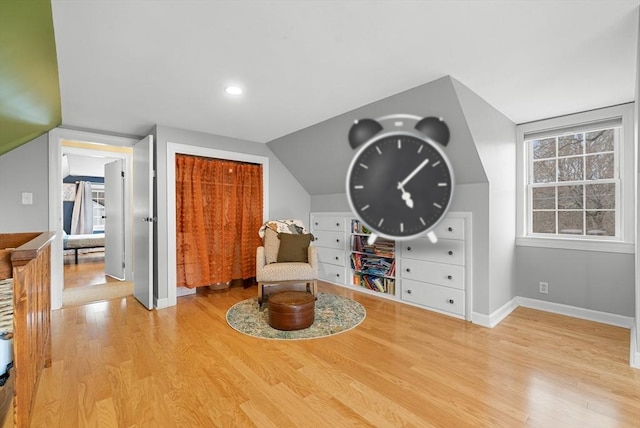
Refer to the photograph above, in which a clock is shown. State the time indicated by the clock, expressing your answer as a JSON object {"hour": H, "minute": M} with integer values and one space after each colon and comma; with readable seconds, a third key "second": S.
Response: {"hour": 5, "minute": 8}
